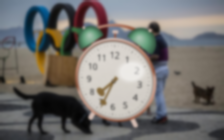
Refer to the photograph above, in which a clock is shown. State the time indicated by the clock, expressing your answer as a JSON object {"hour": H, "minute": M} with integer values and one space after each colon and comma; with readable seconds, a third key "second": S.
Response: {"hour": 7, "minute": 34}
